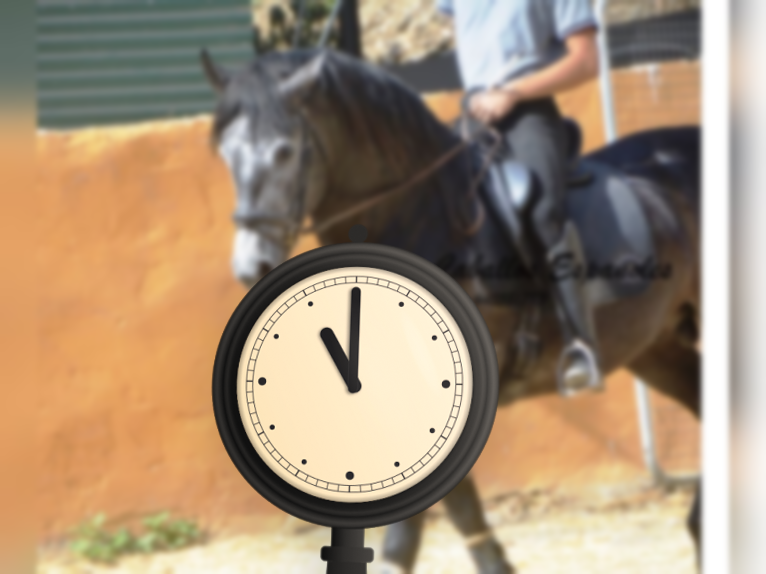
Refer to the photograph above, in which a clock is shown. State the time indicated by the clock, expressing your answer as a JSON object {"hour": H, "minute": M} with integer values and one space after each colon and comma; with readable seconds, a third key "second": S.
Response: {"hour": 11, "minute": 0}
